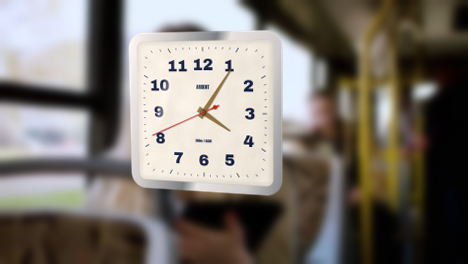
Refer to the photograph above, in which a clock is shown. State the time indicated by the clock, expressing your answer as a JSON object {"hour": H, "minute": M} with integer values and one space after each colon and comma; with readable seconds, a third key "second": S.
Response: {"hour": 4, "minute": 5, "second": 41}
